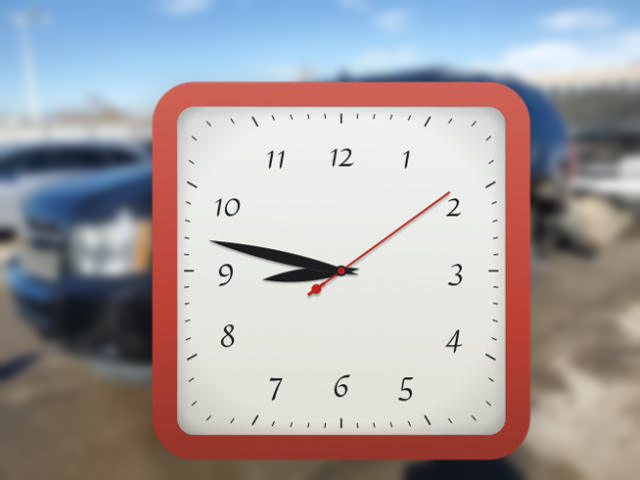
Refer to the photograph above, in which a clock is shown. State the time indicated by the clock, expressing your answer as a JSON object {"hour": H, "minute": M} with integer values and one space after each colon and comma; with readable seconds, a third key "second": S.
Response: {"hour": 8, "minute": 47, "second": 9}
